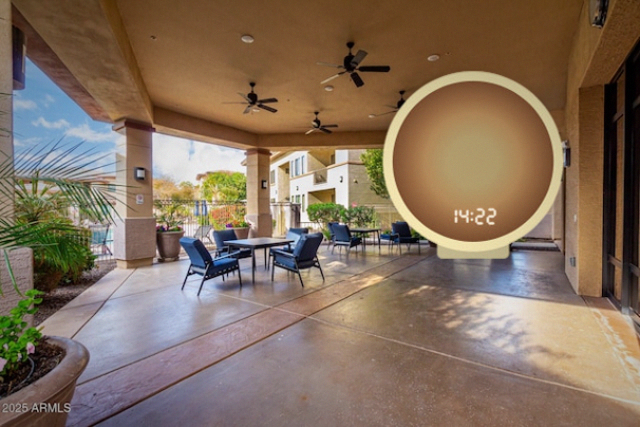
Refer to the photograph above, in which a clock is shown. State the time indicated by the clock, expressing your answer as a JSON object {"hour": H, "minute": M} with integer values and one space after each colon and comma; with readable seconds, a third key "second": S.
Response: {"hour": 14, "minute": 22}
